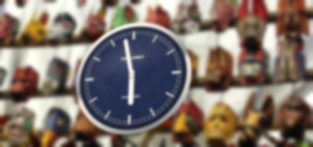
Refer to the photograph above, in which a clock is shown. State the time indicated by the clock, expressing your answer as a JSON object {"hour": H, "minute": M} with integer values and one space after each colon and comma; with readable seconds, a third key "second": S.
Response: {"hour": 5, "minute": 58}
